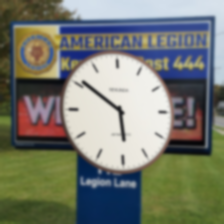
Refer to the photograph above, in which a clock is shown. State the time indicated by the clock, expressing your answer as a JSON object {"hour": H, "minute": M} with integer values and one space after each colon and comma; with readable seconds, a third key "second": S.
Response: {"hour": 5, "minute": 51}
